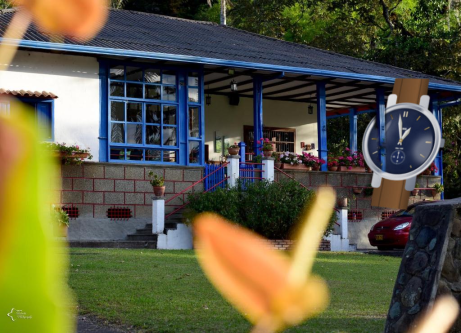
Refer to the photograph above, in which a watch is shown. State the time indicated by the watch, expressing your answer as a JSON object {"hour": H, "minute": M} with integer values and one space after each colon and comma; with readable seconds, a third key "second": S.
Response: {"hour": 12, "minute": 58}
